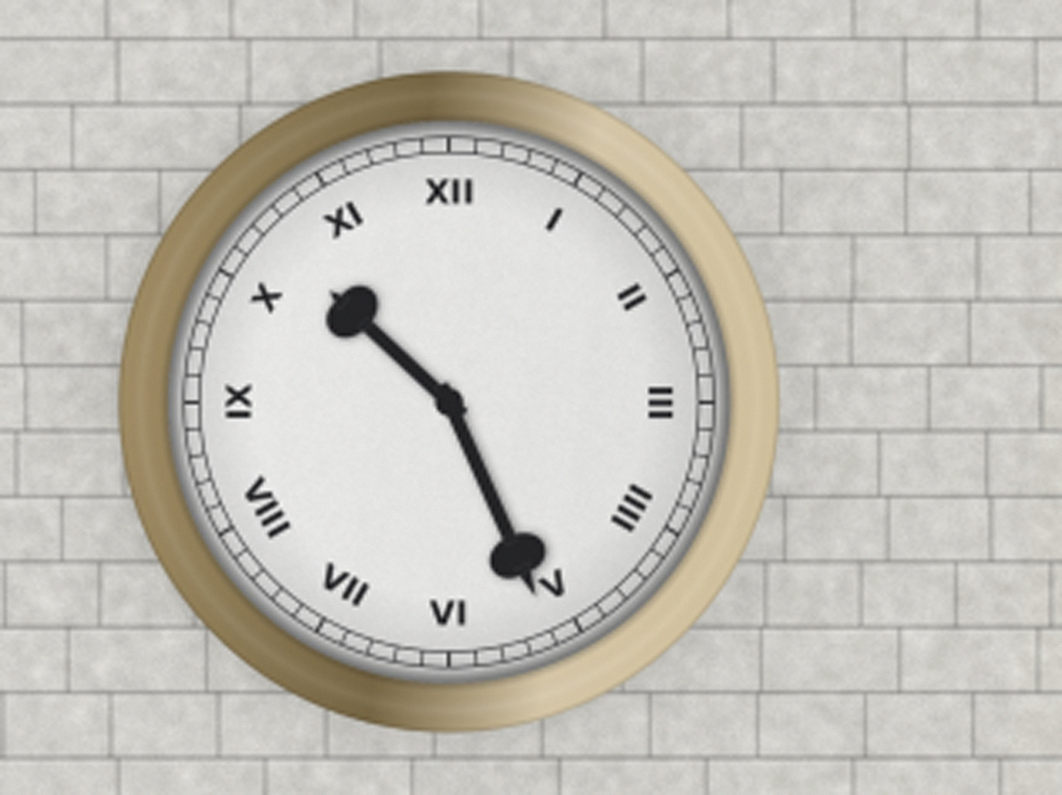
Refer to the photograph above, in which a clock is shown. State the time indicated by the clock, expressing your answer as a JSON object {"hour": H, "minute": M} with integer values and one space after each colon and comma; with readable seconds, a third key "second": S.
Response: {"hour": 10, "minute": 26}
